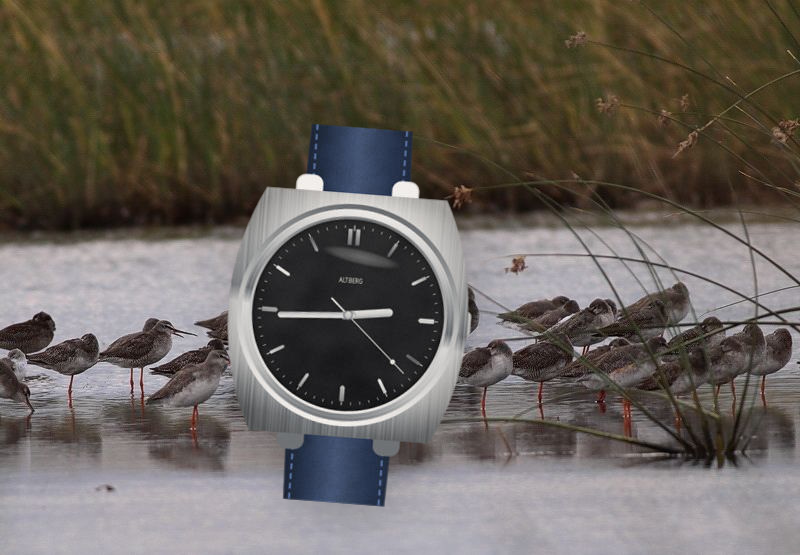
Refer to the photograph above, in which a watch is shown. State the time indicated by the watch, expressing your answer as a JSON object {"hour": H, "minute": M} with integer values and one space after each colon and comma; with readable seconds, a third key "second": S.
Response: {"hour": 2, "minute": 44, "second": 22}
